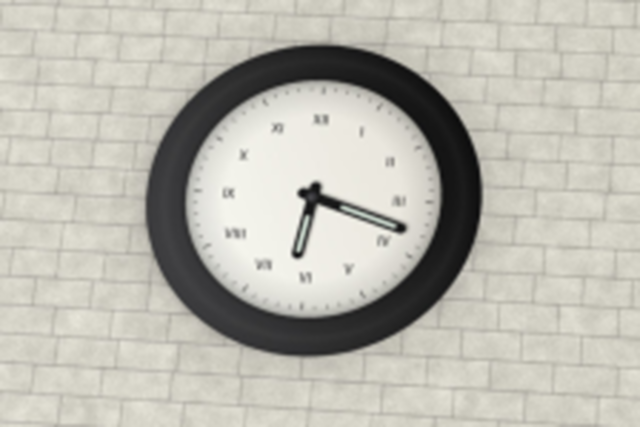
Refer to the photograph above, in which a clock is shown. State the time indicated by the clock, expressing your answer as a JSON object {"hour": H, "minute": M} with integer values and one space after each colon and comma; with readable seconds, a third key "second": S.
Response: {"hour": 6, "minute": 18}
